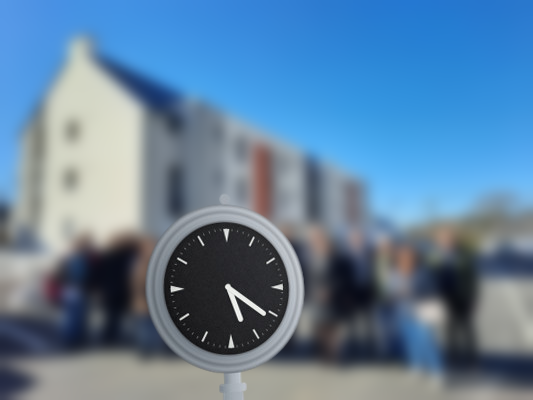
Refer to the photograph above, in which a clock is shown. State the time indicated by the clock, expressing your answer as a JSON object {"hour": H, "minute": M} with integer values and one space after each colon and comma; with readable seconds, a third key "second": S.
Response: {"hour": 5, "minute": 21}
